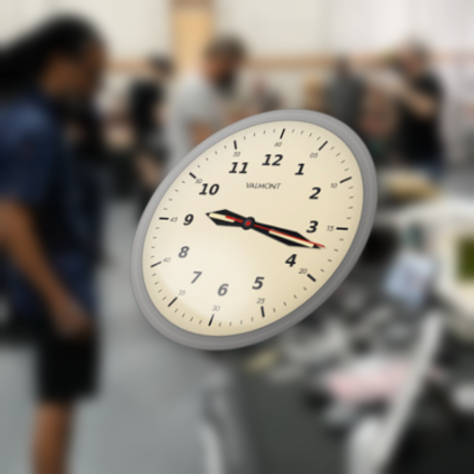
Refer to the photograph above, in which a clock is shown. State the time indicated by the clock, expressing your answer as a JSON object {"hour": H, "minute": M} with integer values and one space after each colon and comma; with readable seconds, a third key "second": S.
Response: {"hour": 9, "minute": 17, "second": 17}
